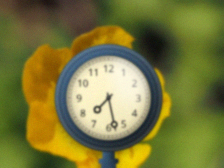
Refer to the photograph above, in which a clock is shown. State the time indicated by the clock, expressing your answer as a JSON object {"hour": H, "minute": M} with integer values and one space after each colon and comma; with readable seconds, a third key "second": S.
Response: {"hour": 7, "minute": 28}
